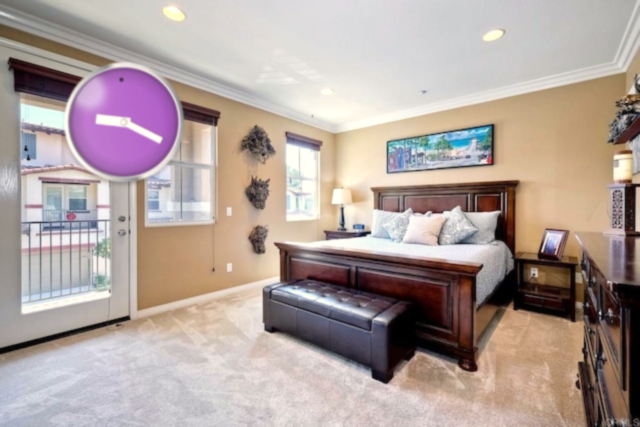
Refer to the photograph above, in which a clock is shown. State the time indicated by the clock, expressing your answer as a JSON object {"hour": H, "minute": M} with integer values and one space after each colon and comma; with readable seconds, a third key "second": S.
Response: {"hour": 9, "minute": 20}
